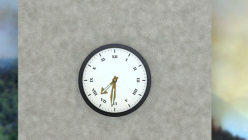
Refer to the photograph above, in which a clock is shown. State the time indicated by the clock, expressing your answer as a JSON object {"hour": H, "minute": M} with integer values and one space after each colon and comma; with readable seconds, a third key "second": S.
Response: {"hour": 7, "minute": 31}
